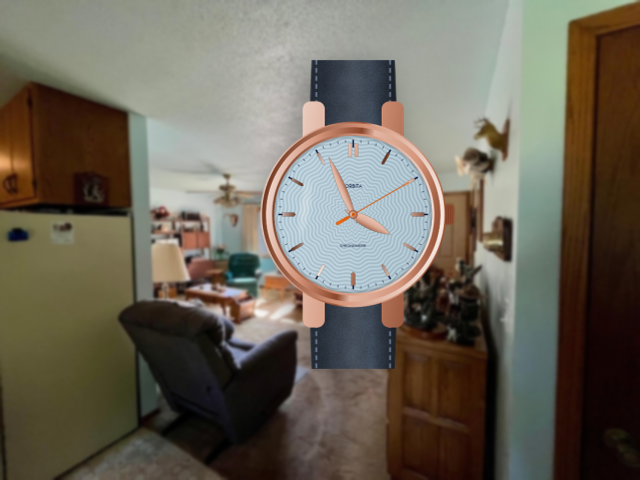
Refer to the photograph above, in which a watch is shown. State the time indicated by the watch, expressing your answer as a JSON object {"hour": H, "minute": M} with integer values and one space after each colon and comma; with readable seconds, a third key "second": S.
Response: {"hour": 3, "minute": 56, "second": 10}
